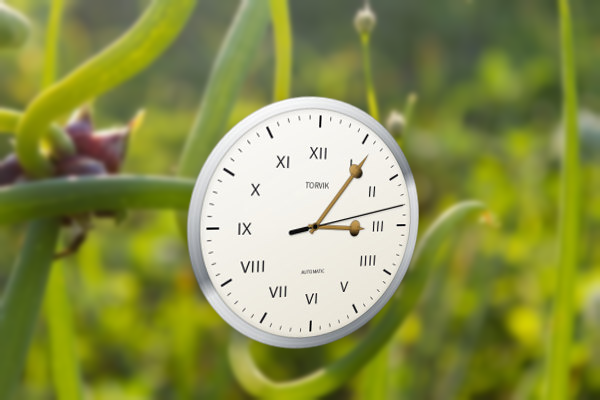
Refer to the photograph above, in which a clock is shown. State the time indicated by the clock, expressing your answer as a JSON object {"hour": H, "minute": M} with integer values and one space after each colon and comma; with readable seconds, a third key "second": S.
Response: {"hour": 3, "minute": 6, "second": 13}
